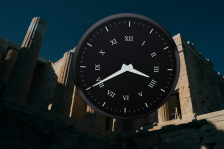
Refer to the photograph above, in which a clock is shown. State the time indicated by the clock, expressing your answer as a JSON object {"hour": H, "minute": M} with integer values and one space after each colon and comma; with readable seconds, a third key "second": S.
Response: {"hour": 3, "minute": 40}
